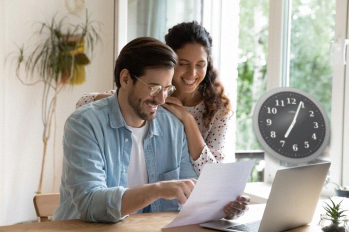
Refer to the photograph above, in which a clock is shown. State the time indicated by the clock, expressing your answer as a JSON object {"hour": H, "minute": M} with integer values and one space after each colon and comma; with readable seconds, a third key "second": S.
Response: {"hour": 7, "minute": 4}
